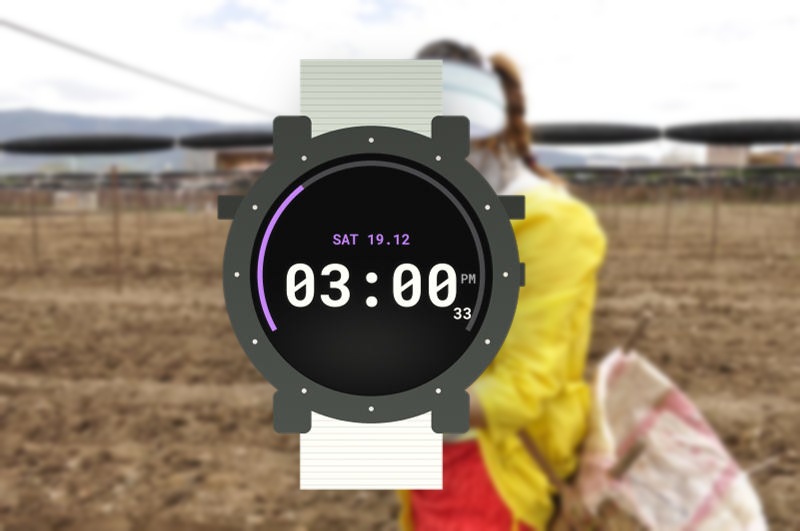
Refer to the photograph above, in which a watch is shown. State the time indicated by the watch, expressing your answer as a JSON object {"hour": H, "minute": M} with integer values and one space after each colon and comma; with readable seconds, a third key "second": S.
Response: {"hour": 3, "minute": 0, "second": 33}
